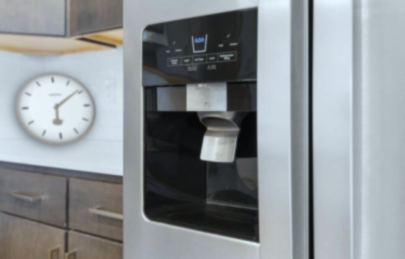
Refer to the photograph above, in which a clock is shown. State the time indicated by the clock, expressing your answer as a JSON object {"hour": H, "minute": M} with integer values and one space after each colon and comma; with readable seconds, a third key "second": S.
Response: {"hour": 6, "minute": 9}
